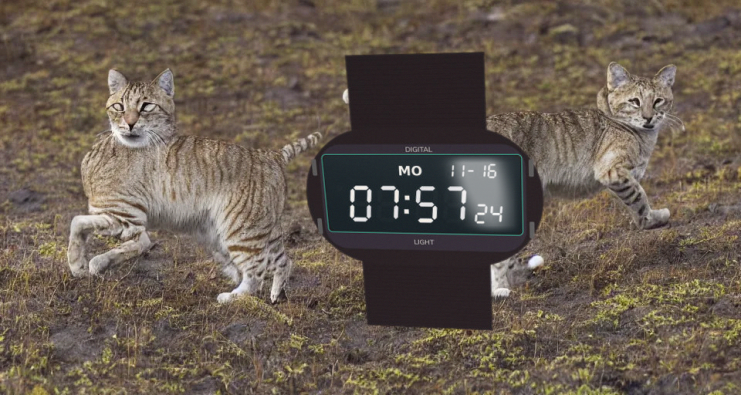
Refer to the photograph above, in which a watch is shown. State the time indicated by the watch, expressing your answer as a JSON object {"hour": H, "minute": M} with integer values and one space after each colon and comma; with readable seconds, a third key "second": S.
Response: {"hour": 7, "minute": 57, "second": 24}
